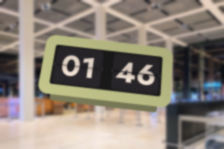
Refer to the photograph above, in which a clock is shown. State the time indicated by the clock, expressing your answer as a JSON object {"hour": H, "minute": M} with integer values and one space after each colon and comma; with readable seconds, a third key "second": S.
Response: {"hour": 1, "minute": 46}
